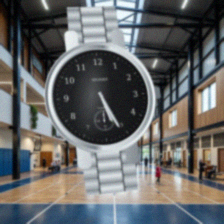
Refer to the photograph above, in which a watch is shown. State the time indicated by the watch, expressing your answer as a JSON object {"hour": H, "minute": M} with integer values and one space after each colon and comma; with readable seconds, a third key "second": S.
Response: {"hour": 5, "minute": 26}
